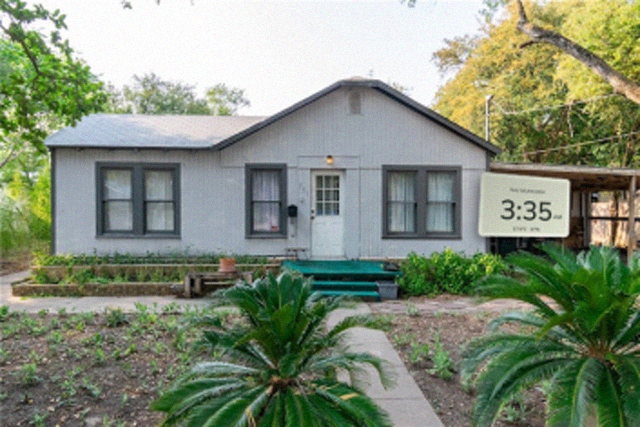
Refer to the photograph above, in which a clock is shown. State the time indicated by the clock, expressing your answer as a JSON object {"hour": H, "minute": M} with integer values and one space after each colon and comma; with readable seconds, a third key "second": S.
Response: {"hour": 3, "minute": 35}
